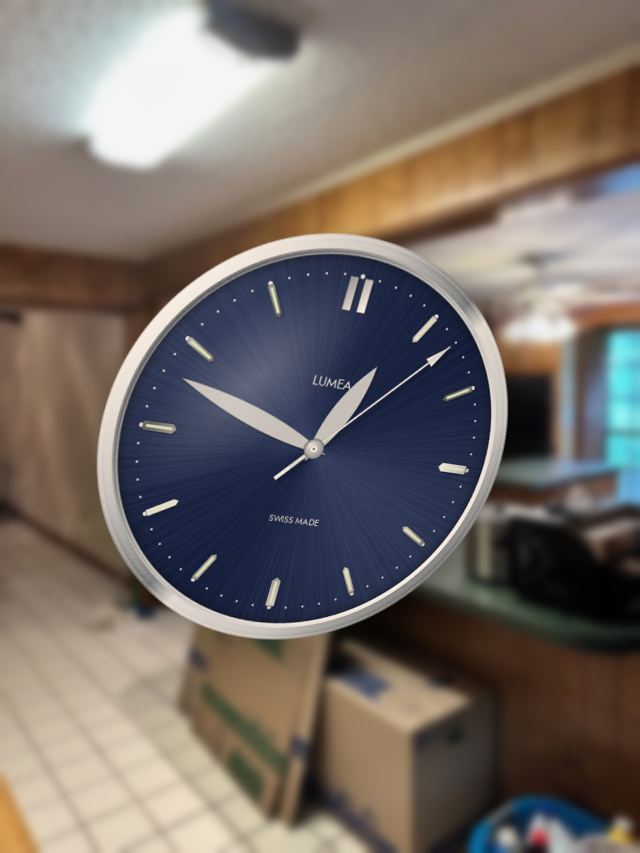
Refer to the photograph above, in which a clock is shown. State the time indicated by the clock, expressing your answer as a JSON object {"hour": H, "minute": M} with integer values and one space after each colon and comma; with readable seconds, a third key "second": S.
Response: {"hour": 12, "minute": 48, "second": 7}
